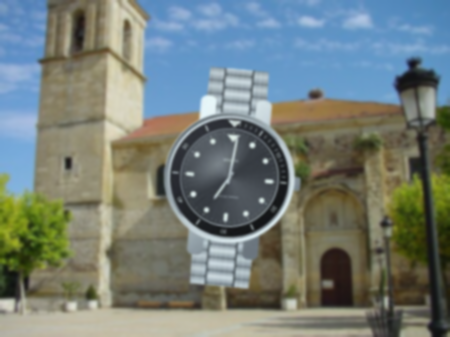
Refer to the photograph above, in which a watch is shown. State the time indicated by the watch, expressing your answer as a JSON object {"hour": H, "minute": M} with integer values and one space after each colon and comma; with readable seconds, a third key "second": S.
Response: {"hour": 7, "minute": 1}
